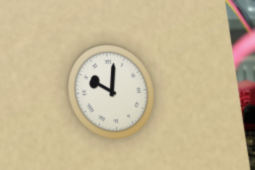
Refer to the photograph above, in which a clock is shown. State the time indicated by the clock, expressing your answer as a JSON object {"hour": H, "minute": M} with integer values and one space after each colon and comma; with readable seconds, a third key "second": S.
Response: {"hour": 10, "minute": 2}
